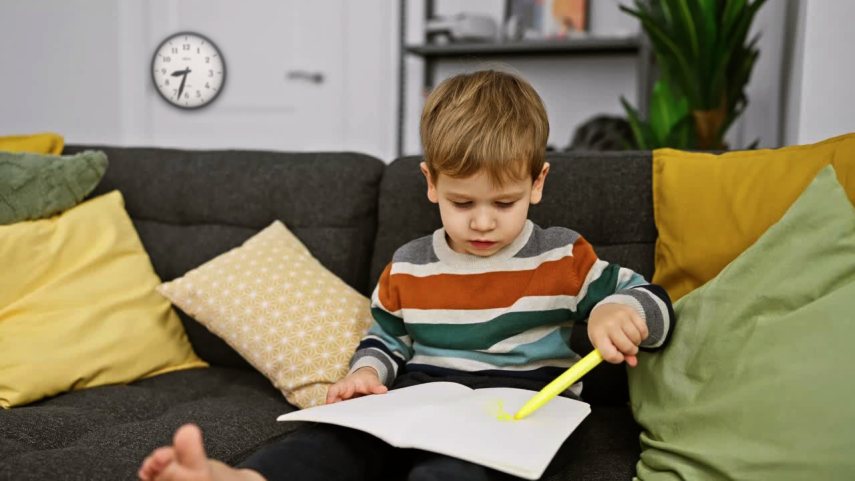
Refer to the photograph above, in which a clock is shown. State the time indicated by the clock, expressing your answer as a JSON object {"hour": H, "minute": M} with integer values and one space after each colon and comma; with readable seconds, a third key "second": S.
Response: {"hour": 8, "minute": 33}
